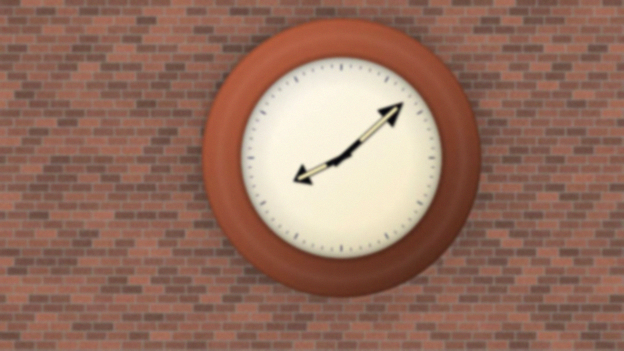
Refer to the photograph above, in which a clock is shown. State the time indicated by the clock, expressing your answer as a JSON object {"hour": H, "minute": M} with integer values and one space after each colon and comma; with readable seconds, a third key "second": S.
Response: {"hour": 8, "minute": 8}
